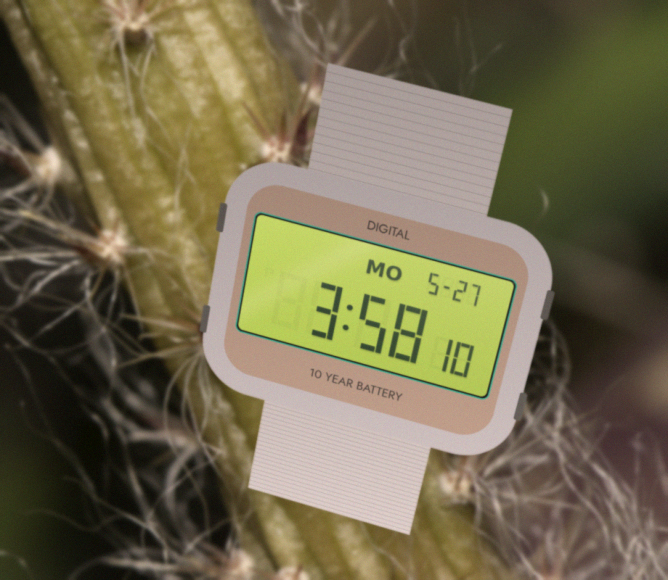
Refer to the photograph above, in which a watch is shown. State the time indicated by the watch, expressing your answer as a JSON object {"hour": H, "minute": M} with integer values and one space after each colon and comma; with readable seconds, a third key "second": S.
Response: {"hour": 3, "minute": 58, "second": 10}
